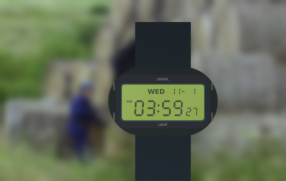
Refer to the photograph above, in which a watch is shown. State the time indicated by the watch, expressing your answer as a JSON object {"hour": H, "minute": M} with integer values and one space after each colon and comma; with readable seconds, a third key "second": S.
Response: {"hour": 3, "minute": 59, "second": 27}
